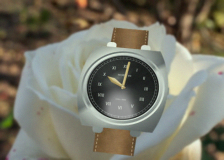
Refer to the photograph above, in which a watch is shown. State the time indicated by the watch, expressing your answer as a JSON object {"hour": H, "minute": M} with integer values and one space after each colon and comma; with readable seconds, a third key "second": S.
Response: {"hour": 10, "minute": 1}
